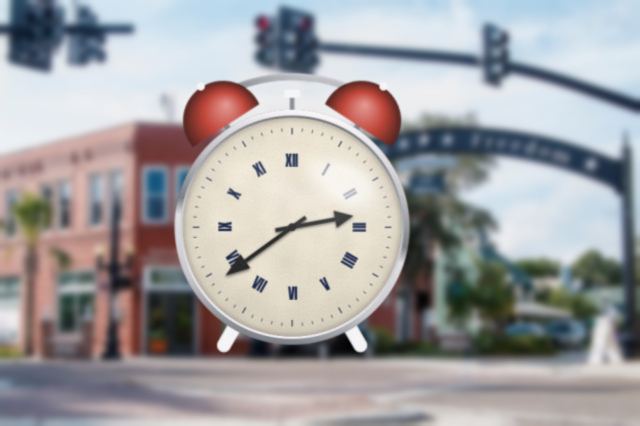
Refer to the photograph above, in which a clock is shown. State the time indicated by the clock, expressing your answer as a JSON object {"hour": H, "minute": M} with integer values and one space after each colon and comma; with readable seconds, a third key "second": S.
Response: {"hour": 2, "minute": 39}
